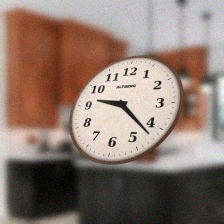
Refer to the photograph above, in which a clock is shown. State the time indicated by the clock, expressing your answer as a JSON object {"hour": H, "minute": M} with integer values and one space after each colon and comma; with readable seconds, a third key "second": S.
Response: {"hour": 9, "minute": 22}
